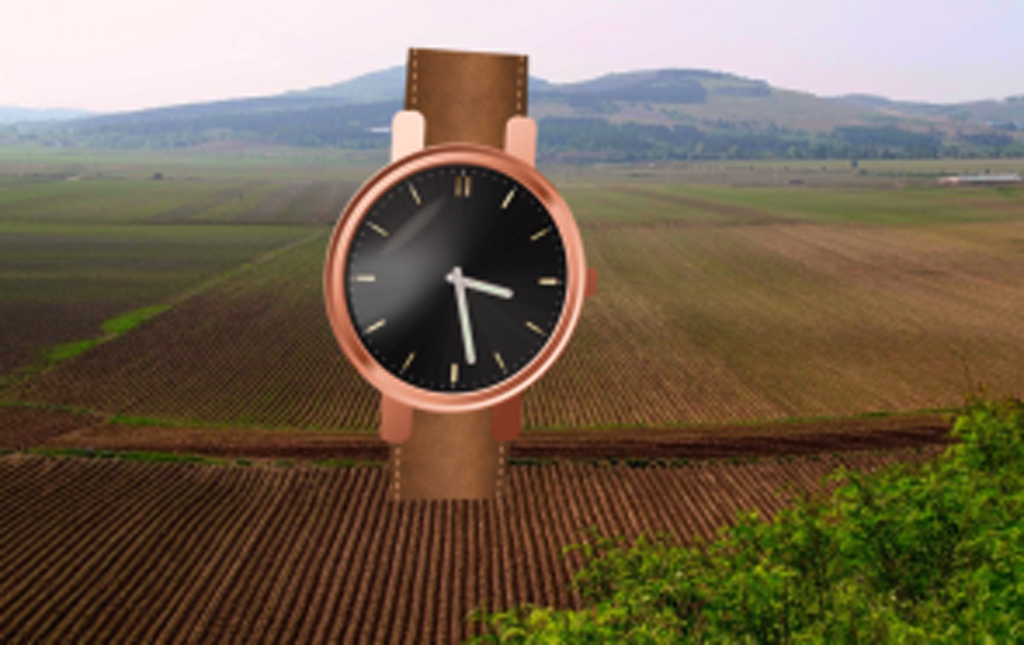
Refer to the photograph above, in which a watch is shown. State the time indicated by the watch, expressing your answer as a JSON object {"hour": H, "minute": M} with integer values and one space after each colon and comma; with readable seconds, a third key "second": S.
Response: {"hour": 3, "minute": 28}
